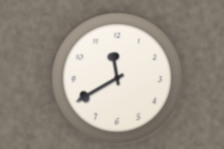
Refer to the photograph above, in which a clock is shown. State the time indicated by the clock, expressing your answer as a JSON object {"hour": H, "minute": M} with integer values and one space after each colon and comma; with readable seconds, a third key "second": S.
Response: {"hour": 11, "minute": 40}
